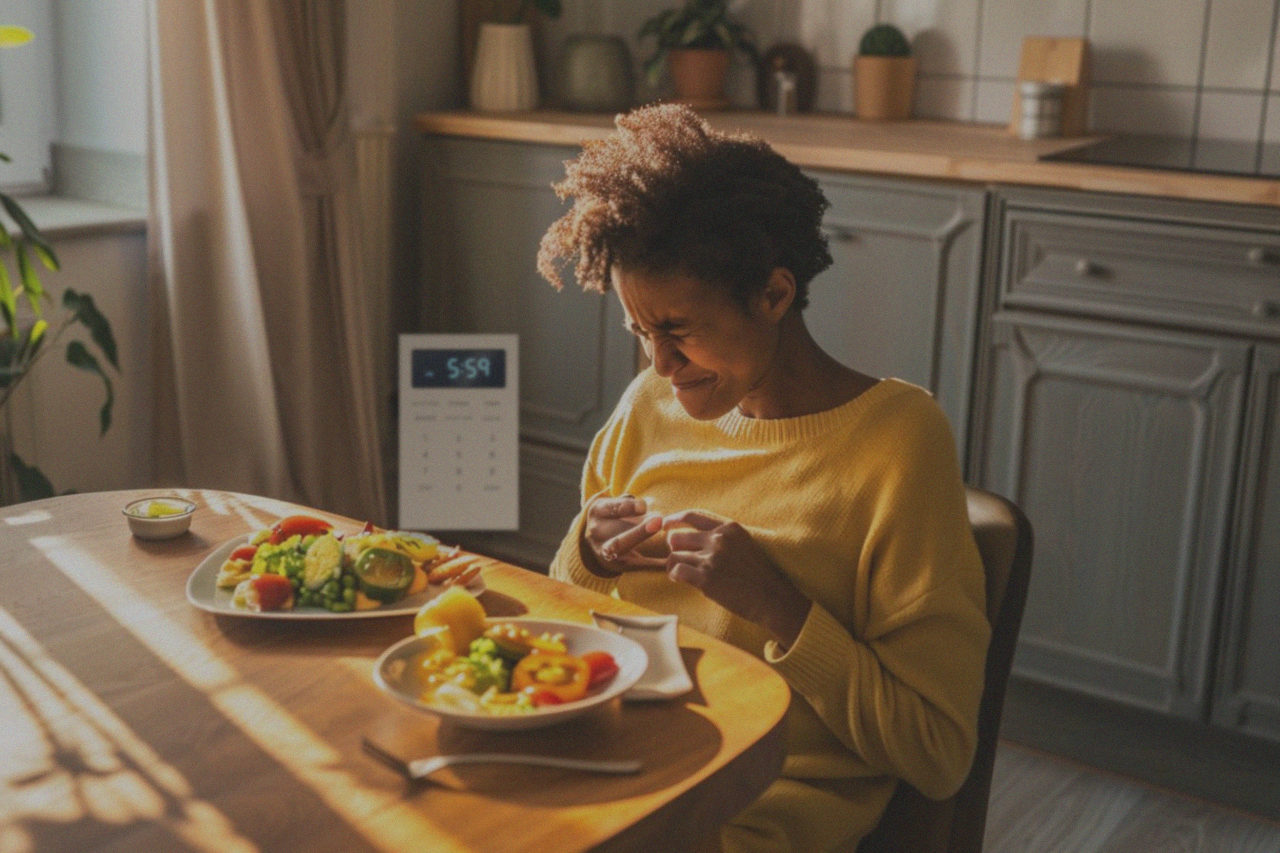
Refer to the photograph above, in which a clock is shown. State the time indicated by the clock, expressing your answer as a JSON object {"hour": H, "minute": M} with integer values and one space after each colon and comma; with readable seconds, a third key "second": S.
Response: {"hour": 5, "minute": 59}
